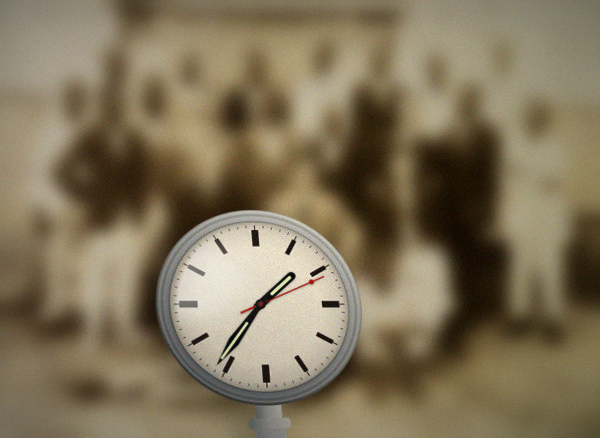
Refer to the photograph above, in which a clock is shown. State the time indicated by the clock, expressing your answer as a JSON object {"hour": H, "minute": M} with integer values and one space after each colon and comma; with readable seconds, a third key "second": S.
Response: {"hour": 1, "minute": 36, "second": 11}
